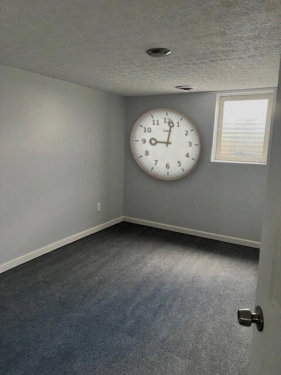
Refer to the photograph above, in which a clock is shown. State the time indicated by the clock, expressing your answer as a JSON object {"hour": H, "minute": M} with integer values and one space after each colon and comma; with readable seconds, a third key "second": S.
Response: {"hour": 9, "minute": 2}
